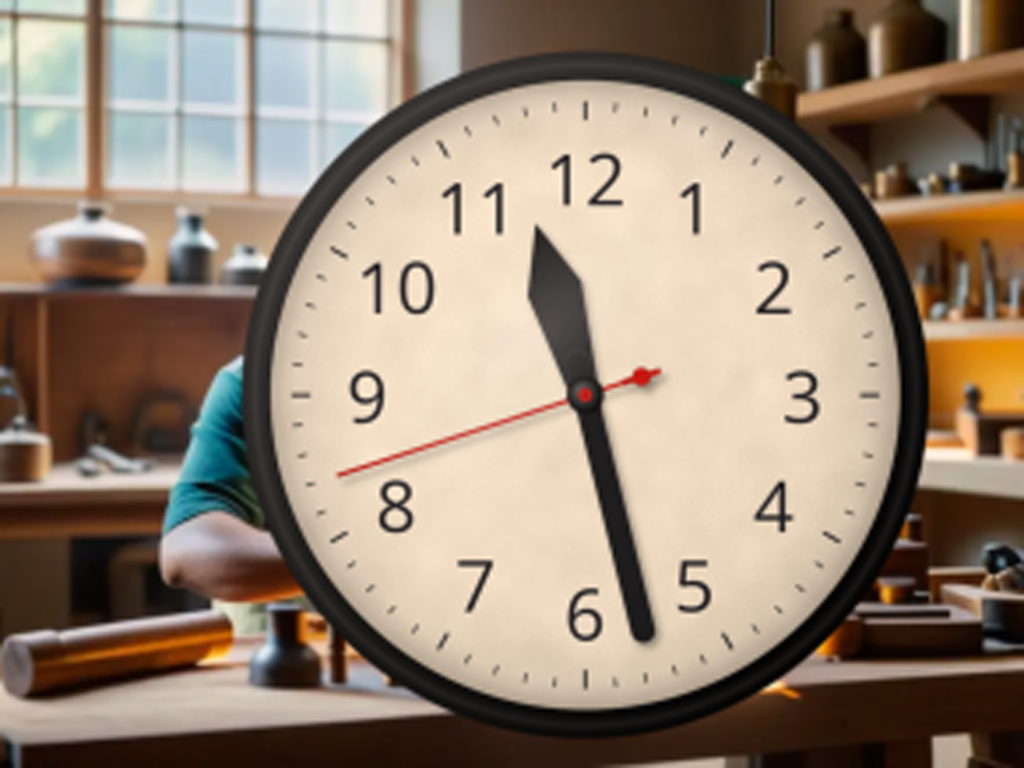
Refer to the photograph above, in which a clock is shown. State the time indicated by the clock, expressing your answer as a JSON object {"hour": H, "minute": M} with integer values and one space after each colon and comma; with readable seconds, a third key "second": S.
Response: {"hour": 11, "minute": 27, "second": 42}
